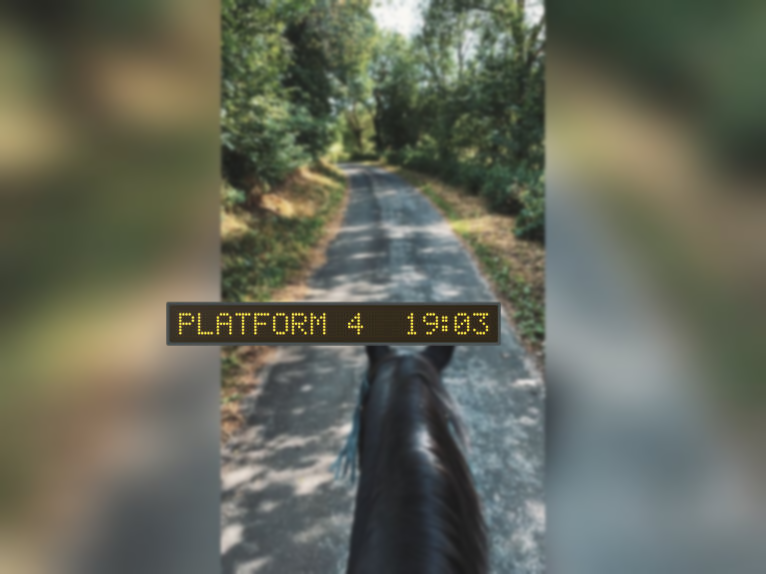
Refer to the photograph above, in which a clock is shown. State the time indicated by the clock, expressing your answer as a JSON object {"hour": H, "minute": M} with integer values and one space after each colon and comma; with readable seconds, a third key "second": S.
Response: {"hour": 19, "minute": 3}
